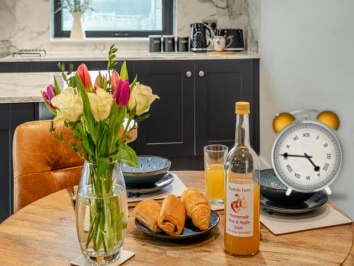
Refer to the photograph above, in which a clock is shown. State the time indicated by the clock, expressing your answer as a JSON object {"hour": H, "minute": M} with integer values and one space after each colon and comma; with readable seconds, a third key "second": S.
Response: {"hour": 4, "minute": 46}
